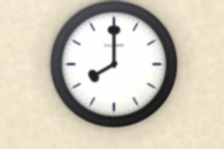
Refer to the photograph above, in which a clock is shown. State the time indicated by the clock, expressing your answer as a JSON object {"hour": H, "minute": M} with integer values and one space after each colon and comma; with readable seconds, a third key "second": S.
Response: {"hour": 8, "minute": 0}
